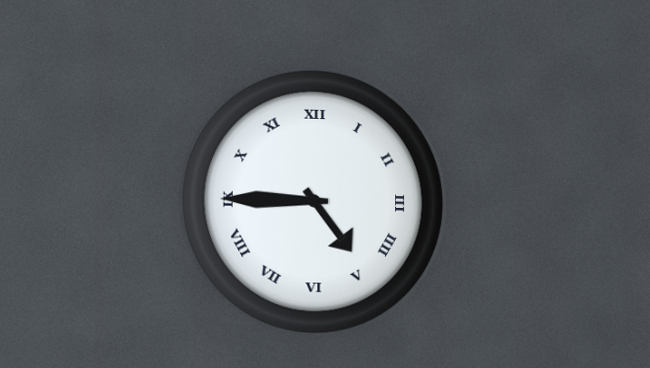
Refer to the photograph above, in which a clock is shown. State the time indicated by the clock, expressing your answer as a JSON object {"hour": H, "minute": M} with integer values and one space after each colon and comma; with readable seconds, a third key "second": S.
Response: {"hour": 4, "minute": 45}
